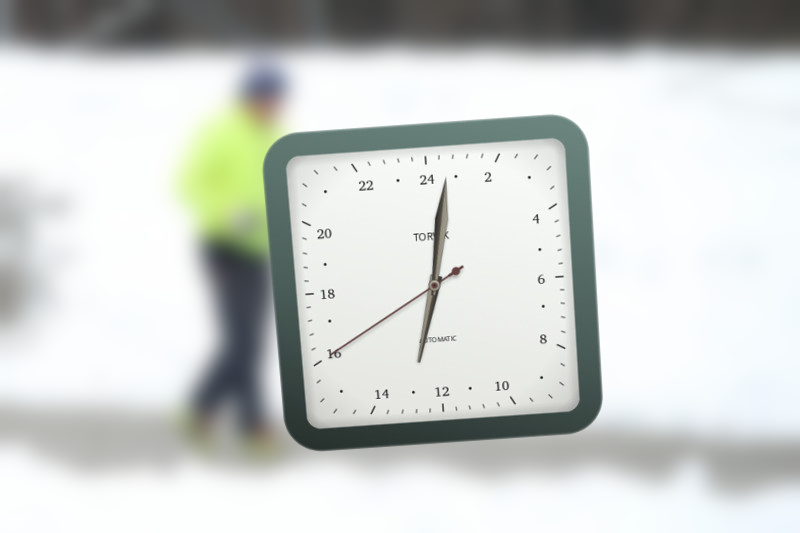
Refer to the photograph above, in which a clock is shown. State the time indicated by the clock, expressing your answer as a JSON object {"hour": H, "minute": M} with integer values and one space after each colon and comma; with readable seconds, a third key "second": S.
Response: {"hour": 13, "minute": 1, "second": 40}
